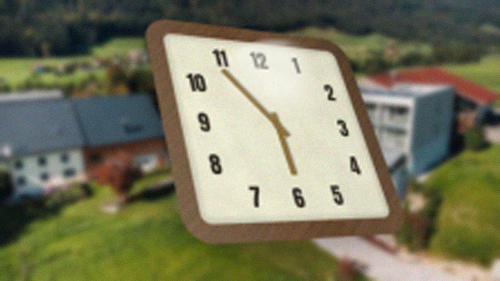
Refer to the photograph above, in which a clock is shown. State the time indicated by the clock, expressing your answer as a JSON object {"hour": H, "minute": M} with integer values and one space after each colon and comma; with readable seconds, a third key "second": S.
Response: {"hour": 5, "minute": 54}
